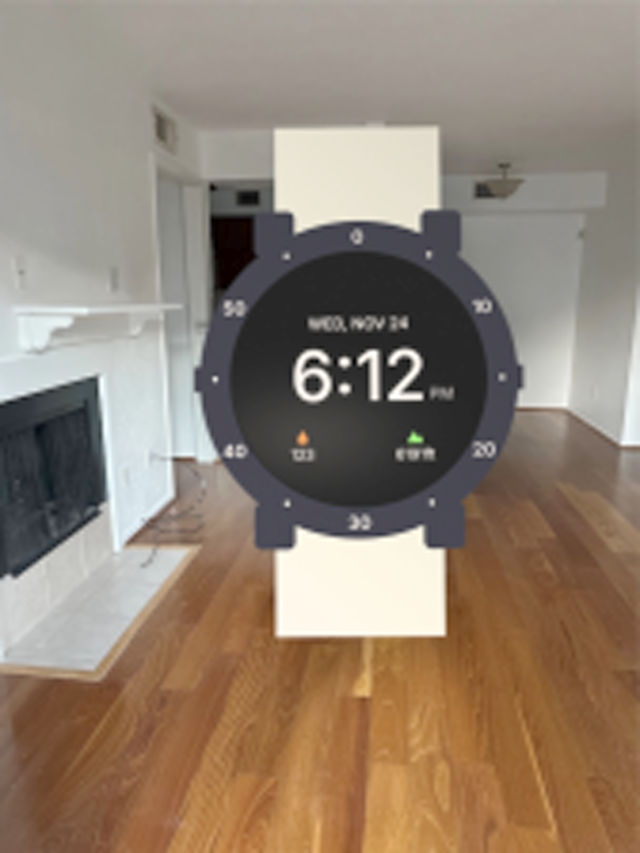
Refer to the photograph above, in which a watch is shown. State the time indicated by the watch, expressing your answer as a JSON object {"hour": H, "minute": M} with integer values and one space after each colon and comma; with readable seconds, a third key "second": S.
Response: {"hour": 6, "minute": 12}
